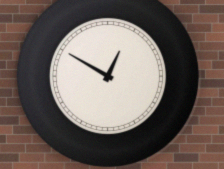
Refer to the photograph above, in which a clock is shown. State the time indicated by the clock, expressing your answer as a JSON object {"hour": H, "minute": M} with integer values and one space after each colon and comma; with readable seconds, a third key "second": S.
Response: {"hour": 12, "minute": 50}
